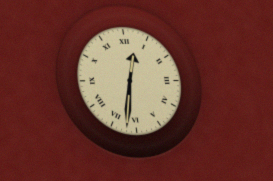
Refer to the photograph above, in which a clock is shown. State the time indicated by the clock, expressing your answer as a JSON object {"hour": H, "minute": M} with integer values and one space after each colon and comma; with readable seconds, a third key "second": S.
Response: {"hour": 12, "minute": 32}
